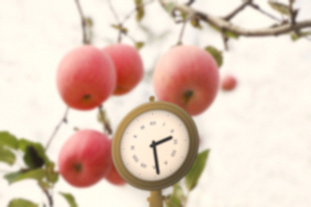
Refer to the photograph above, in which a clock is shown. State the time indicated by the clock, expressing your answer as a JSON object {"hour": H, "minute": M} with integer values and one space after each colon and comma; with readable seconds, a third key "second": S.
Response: {"hour": 2, "minute": 29}
